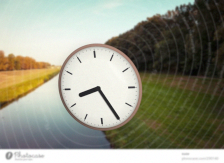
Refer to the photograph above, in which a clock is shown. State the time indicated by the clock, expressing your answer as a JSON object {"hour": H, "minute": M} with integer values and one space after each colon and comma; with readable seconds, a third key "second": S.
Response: {"hour": 8, "minute": 25}
